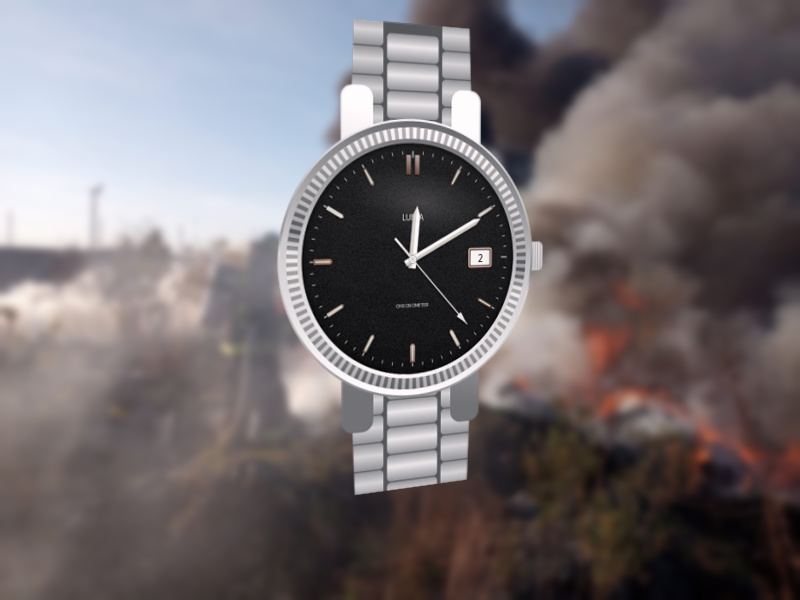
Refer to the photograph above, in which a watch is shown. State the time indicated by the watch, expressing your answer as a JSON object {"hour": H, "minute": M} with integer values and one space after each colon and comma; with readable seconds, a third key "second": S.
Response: {"hour": 12, "minute": 10, "second": 23}
